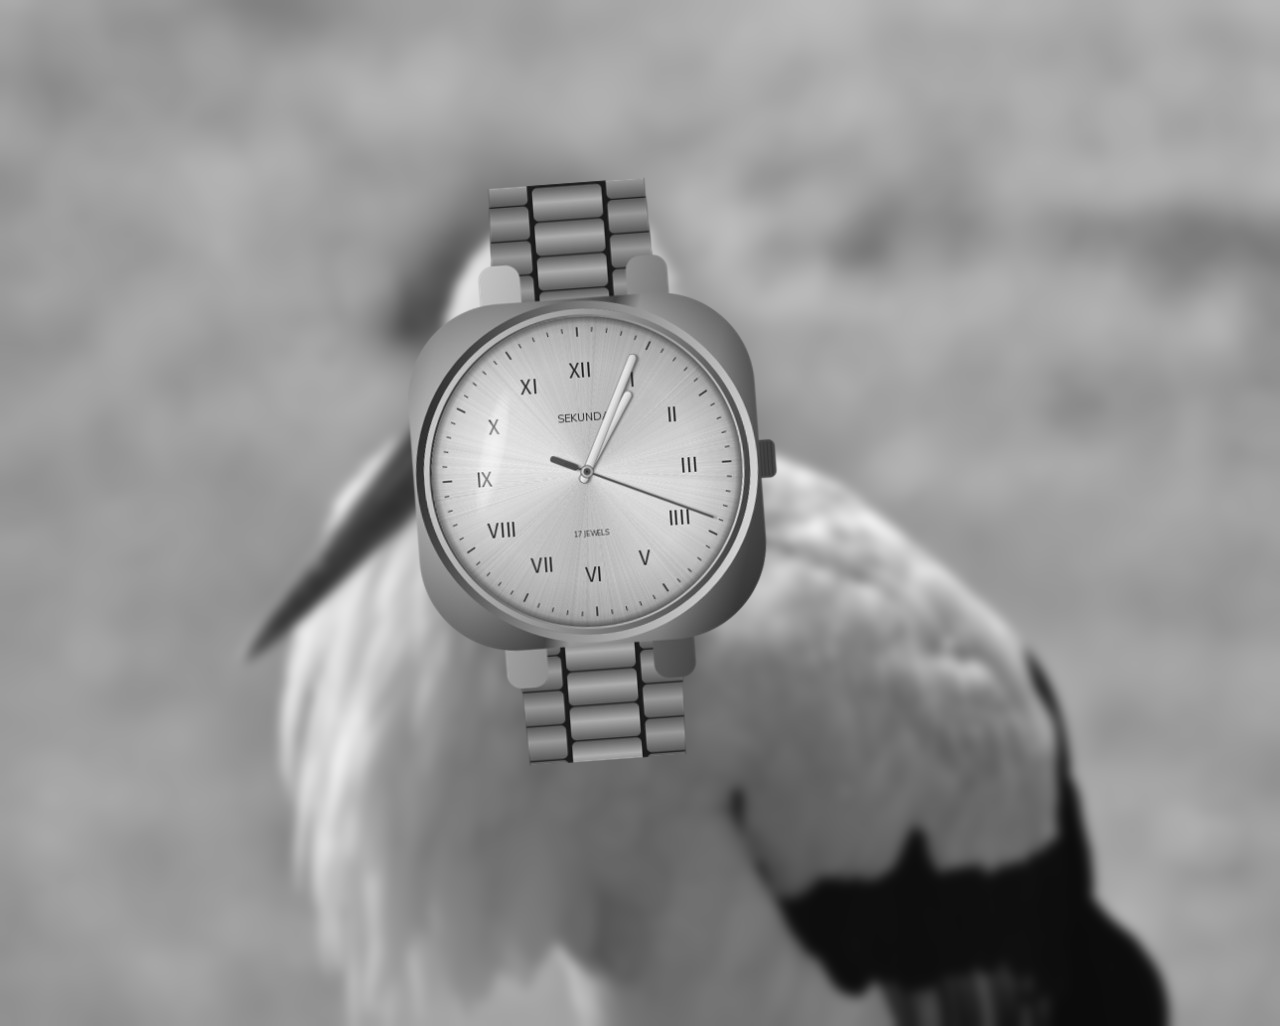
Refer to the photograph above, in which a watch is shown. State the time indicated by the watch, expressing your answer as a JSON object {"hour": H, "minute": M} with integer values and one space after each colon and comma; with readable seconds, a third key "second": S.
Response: {"hour": 1, "minute": 4, "second": 19}
